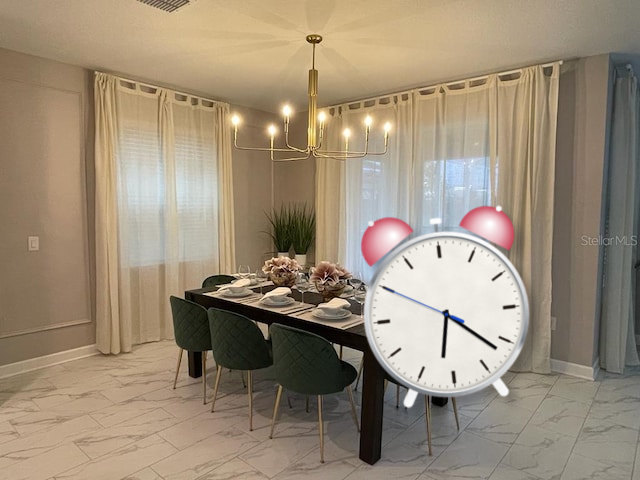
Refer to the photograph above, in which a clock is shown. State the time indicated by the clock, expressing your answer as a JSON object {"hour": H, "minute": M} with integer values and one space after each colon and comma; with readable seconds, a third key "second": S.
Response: {"hour": 6, "minute": 21, "second": 50}
